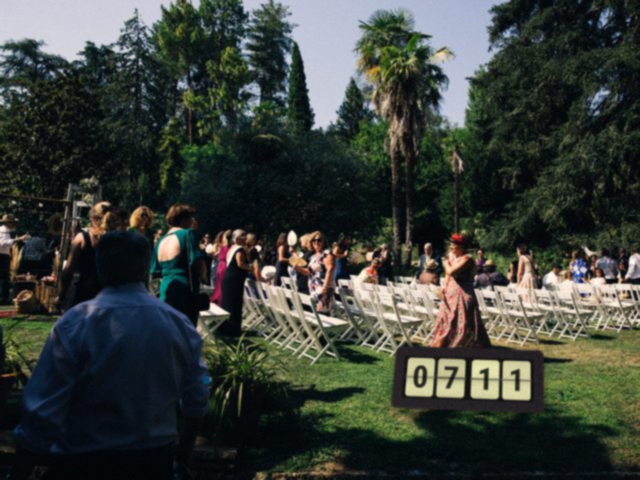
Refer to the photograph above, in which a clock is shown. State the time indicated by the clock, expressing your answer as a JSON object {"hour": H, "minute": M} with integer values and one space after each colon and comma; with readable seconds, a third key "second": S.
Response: {"hour": 7, "minute": 11}
